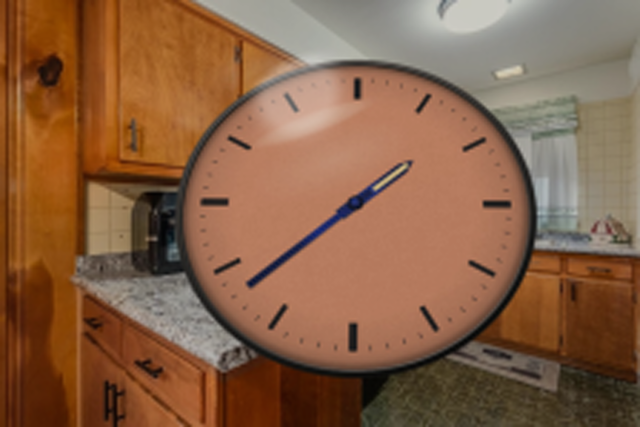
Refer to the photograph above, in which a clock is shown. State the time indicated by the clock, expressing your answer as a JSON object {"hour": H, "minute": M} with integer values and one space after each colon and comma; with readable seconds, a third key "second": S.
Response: {"hour": 1, "minute": 38}
